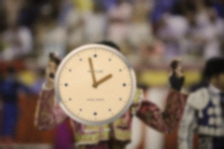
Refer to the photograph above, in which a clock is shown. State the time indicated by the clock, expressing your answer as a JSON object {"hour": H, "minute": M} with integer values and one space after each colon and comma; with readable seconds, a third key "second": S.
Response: {"hour": 1, "minute": 58}
